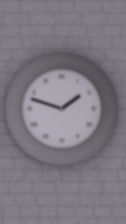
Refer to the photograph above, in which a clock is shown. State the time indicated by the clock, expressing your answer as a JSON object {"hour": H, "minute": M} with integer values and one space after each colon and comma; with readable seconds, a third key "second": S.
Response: {"hour": 1, "minute": 48}
